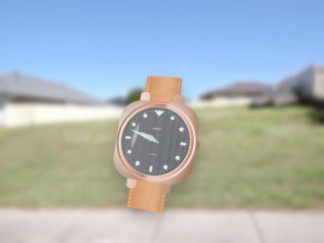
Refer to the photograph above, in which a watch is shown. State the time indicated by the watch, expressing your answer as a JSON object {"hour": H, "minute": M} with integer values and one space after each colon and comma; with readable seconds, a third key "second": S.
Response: {"hour": 9, "minute": 48}
